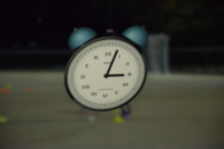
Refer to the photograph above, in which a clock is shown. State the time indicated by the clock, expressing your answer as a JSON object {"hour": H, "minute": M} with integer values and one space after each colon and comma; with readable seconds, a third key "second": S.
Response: {"hour": 3, "minute": 3}
